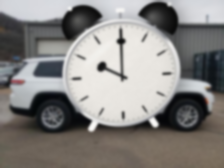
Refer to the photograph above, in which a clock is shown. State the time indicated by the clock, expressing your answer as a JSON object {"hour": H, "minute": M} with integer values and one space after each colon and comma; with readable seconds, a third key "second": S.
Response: {"hour": 10, "minute": 0}
